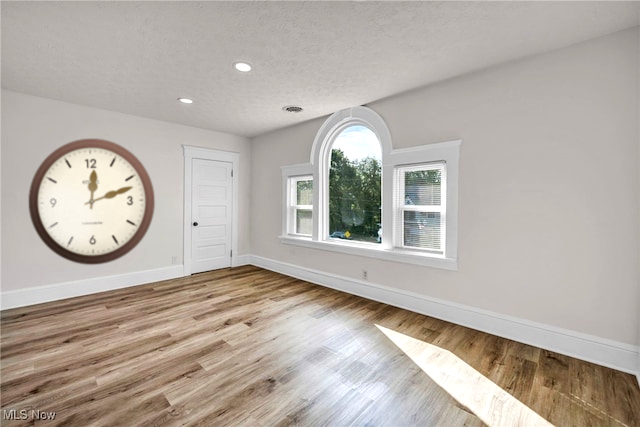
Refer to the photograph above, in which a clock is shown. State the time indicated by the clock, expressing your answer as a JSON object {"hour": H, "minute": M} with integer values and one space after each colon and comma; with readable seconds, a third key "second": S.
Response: {"hour": 12, "minute": 12}
